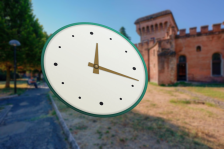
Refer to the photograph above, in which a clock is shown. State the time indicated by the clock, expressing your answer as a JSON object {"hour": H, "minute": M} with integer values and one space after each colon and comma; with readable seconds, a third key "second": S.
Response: {"hour": 12, "minute": 18}
